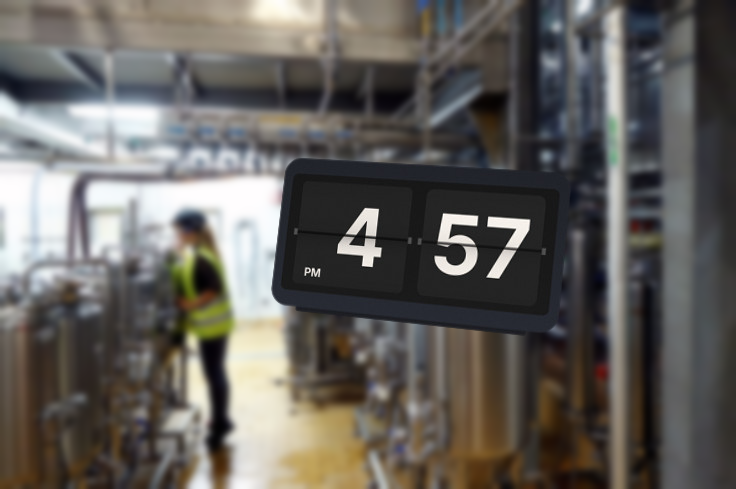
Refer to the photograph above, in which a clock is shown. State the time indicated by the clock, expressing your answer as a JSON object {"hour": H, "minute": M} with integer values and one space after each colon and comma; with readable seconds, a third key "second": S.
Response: {"hour": 4, "minute": 57}
